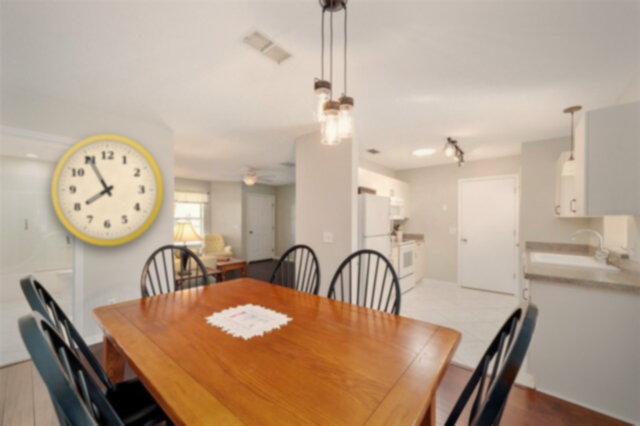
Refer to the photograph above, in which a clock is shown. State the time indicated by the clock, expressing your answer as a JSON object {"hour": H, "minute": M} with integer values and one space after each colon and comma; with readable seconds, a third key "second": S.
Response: {"hour": 7, "minute": 55}
